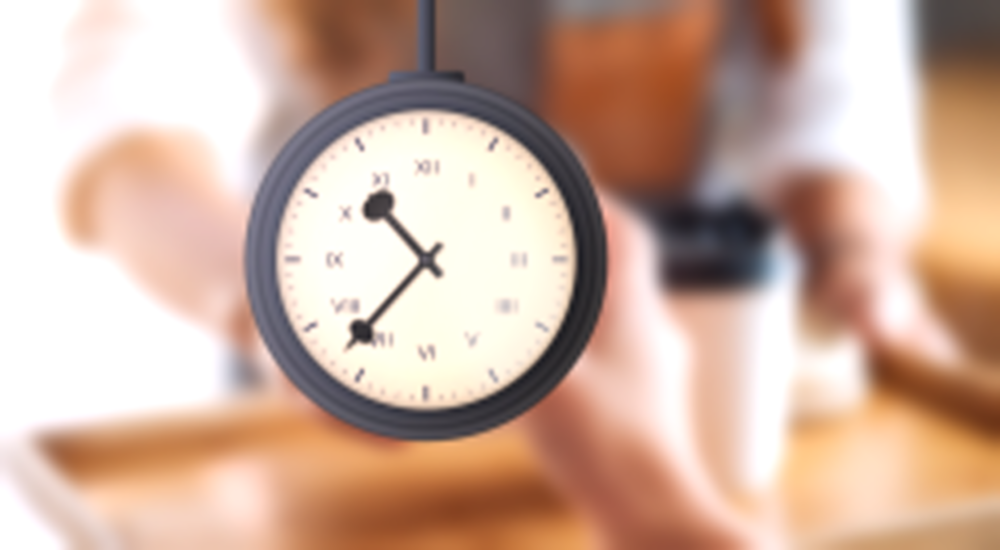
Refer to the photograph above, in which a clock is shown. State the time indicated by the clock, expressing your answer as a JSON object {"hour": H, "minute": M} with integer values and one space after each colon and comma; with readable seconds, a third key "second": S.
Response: {"hour": 10, "minute": 37}
